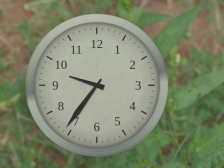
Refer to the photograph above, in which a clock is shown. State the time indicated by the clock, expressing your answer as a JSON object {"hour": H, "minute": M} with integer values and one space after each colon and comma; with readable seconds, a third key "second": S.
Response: {"hour": 9, "minute": 36}
